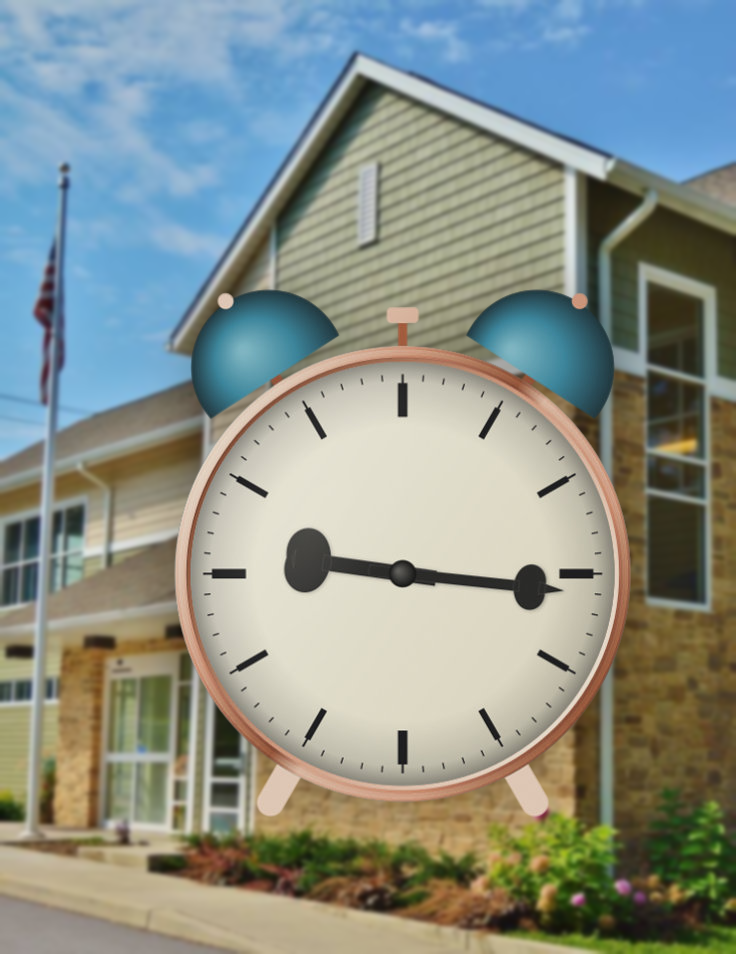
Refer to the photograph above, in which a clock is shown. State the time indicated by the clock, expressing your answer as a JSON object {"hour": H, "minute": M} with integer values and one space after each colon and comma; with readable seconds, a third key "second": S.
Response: {"hour": 9, "minute": 16}
